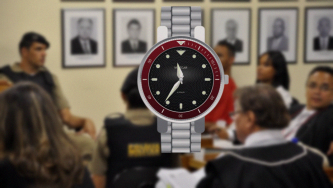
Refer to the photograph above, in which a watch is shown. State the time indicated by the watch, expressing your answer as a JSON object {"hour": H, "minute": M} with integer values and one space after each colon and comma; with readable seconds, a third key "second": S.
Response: {"hour": 11, "minute": 36}
